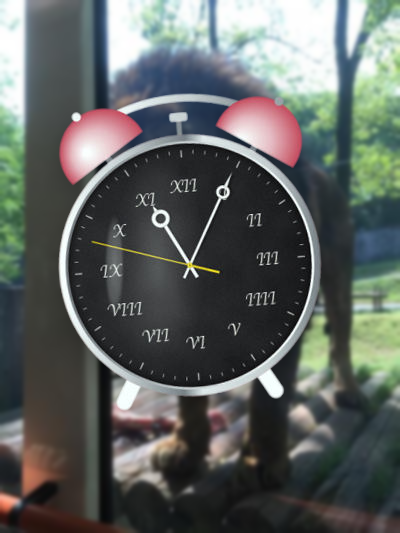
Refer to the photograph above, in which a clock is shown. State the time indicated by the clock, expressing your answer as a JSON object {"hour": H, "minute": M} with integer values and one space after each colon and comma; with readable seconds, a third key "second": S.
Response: {"hour": 11, "minute": 4, "second": 48}
